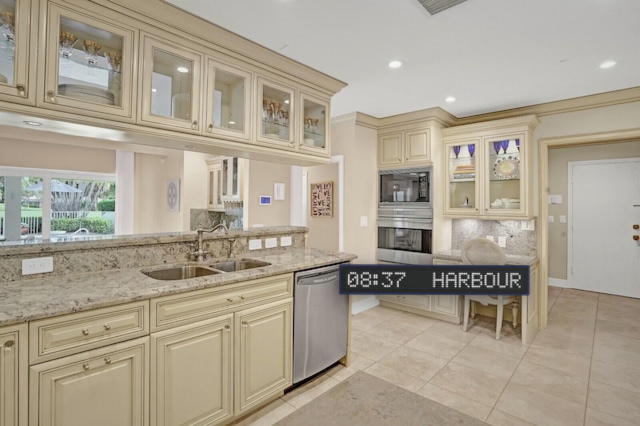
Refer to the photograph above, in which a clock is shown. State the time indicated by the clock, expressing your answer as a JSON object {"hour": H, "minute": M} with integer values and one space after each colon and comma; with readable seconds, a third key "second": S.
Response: {"hour": 8, "minute": 37}
